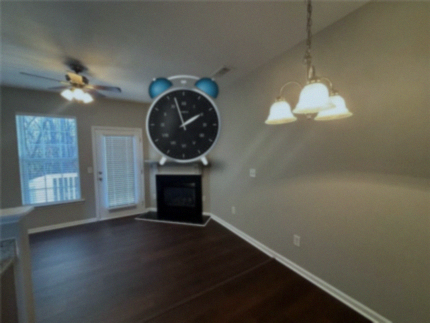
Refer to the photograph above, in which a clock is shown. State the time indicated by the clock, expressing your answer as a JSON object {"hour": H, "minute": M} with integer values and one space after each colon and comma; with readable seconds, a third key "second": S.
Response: {"hour": 1, "minute": 57}
